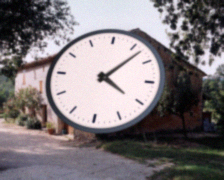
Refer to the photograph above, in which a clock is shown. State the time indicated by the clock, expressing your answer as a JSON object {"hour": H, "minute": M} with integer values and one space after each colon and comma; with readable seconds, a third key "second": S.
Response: {"hour": 4, "minute": 7}
